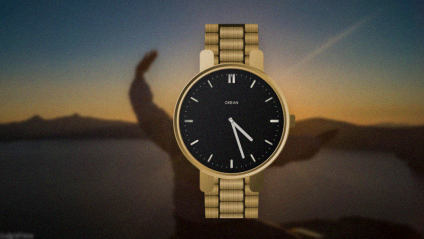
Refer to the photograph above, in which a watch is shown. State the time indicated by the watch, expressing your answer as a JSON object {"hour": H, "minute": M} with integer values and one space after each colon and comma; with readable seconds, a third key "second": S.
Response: {"hour": 4, "minute": 27}
